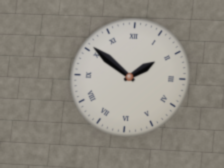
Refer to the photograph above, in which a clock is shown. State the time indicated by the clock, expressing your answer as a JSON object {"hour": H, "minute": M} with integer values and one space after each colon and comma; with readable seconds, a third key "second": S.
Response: {"hour": 1, "minute": 51}
